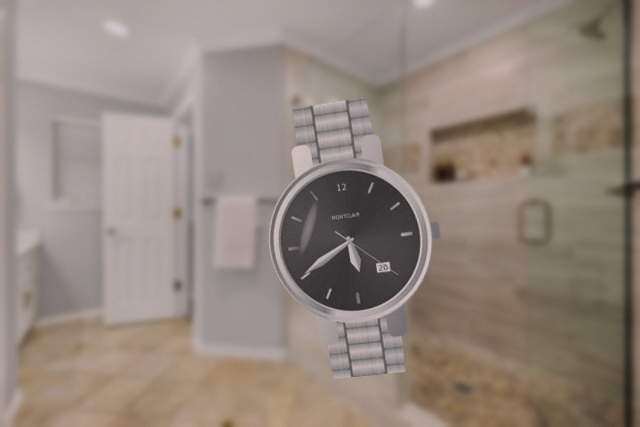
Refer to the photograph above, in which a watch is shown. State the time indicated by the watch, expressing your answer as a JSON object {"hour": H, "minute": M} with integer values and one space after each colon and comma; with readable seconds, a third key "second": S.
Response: {"hour": 5, "minute": 40, "second": 22}
